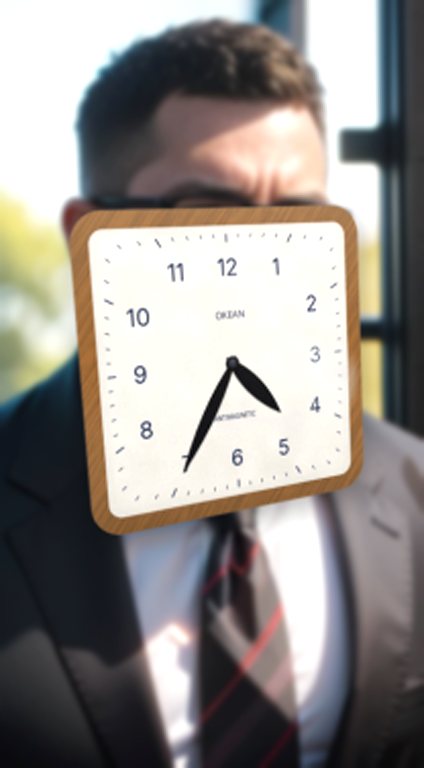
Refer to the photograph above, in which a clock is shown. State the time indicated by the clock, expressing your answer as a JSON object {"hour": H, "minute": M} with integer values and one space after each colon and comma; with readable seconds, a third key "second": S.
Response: {"hour": 4, "minute": 35}
